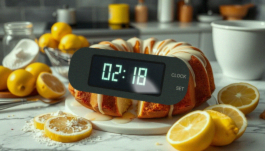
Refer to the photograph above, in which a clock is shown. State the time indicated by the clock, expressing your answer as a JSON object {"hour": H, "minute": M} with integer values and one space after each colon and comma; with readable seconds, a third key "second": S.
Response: {"hour": 2, "minute": 18}
